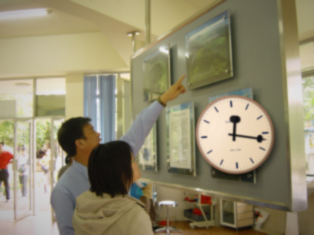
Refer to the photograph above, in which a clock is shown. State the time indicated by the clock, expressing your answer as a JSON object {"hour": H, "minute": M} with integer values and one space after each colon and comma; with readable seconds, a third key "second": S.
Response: {"hour": 12, "minute": 17}
